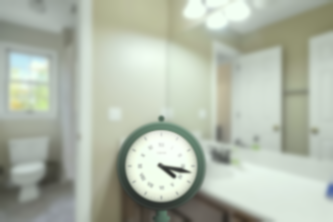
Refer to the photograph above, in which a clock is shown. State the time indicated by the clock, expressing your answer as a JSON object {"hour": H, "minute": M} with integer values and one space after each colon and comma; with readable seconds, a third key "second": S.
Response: {"hour": 4, "minute": 17}
